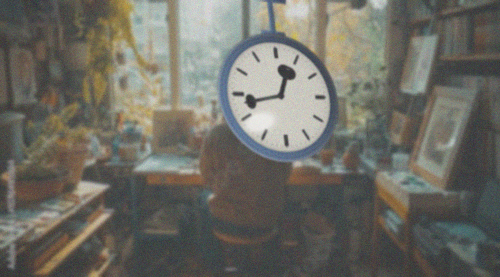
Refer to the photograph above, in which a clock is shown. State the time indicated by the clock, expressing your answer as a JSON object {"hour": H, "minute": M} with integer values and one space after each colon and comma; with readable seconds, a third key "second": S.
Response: {"hour": 12, "minute": 43}
